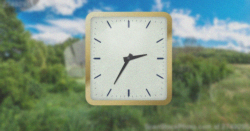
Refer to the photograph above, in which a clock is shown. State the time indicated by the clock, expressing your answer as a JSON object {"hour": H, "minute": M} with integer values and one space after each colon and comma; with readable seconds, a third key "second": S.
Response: {"hour": 2, "minute": 35}
